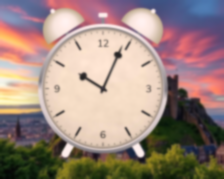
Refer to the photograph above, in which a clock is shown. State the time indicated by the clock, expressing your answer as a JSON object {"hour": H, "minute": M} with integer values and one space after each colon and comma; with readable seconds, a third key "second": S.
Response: {"hour": 10, "minute": 4}
